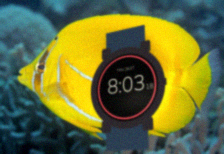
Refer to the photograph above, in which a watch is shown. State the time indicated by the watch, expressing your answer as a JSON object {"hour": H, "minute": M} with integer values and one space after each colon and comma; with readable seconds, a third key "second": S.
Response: {"hour": 8, "minute": 3}
